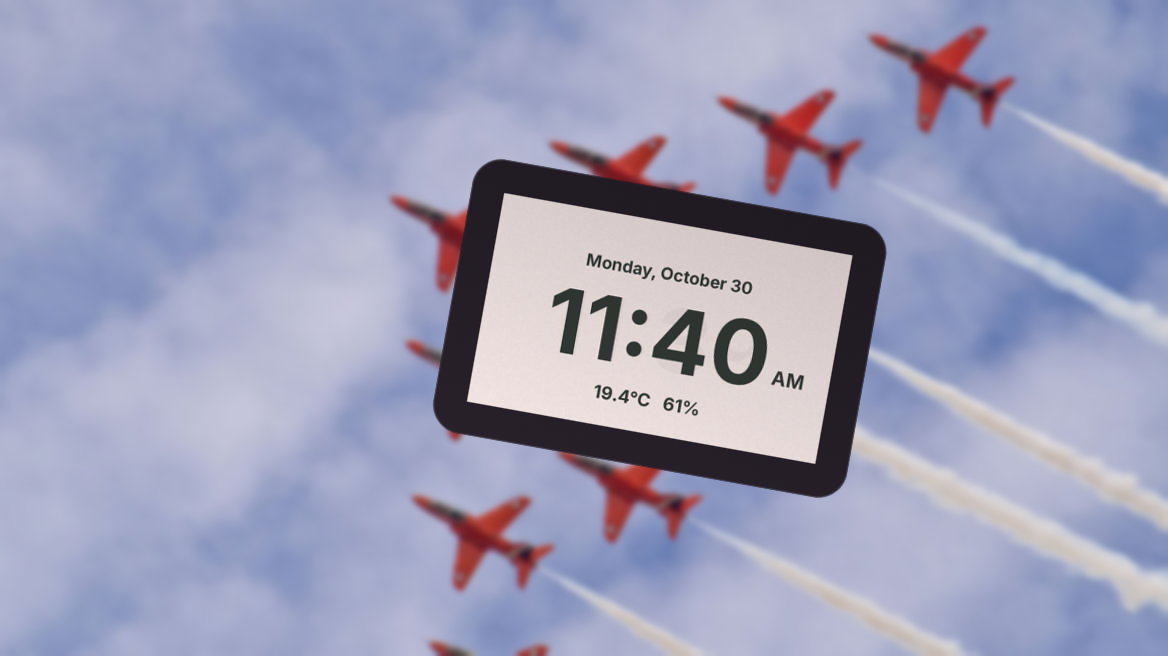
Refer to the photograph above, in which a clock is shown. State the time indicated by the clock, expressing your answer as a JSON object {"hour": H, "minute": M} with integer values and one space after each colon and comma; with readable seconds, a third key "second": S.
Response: {"hour": 11, "minute": 40}
